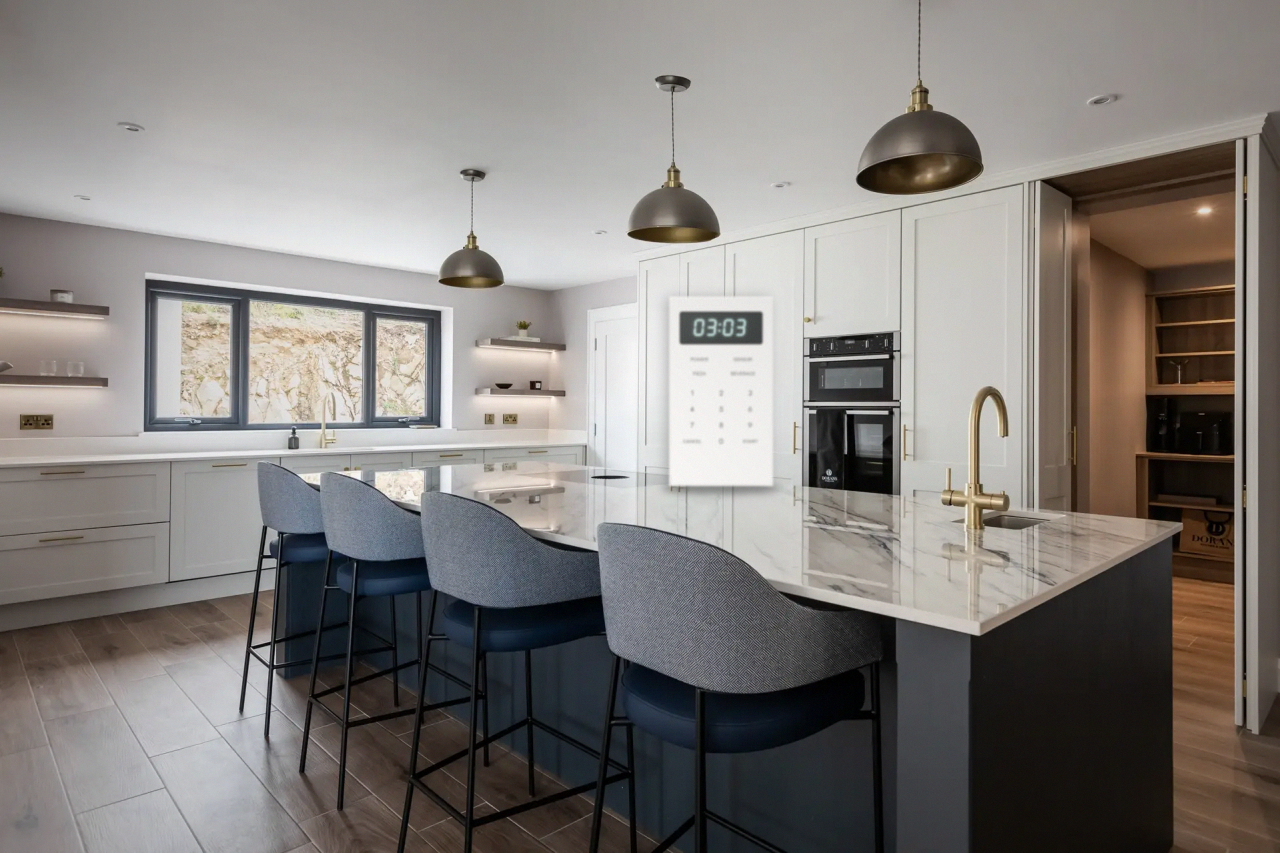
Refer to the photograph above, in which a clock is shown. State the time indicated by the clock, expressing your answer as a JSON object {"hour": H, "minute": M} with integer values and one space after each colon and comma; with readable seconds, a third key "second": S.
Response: {"hour": 3, "minute": 3}
